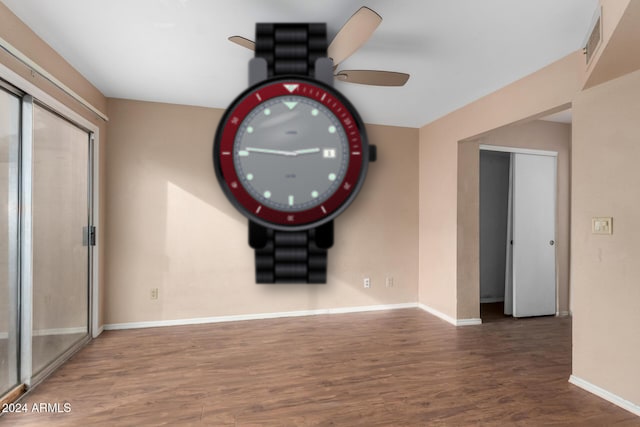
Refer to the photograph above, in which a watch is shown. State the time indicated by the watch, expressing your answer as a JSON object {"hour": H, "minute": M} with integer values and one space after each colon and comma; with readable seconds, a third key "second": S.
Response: {"hour": 2, "minute": 46}
